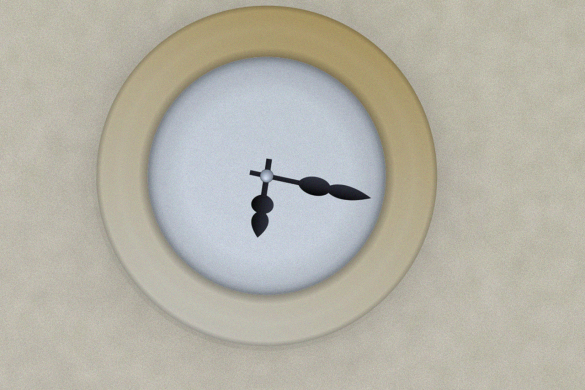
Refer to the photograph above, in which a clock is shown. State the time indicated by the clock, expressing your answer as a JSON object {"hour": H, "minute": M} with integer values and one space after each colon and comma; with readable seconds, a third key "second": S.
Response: {"hour": 6, "minute": 17}
